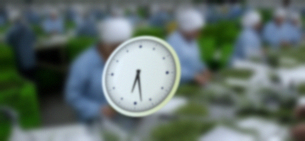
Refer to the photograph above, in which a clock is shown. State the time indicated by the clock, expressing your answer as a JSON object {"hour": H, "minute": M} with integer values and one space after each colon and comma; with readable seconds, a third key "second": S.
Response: {"hour": 6, "minute": 28}
